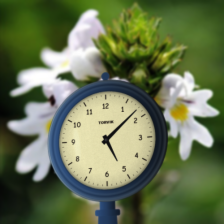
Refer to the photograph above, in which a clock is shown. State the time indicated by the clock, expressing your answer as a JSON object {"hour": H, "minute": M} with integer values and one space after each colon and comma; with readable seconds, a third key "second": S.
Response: {"hour": 5, "minute": 8}
